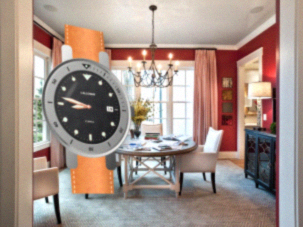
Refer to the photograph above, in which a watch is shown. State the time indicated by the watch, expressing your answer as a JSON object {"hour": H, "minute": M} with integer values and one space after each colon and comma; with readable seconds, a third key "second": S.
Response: {"hour": 8, "minute": 47}
